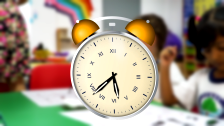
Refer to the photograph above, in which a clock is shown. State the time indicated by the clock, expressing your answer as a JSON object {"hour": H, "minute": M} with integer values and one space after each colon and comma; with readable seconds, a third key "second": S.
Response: {"hour": 5, "minute": 38}
